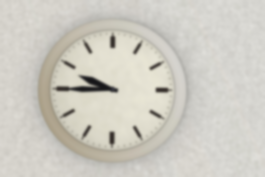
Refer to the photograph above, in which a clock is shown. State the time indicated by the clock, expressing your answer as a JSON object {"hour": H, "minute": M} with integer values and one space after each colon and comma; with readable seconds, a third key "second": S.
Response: {"hour": 9, "minute": 45}
